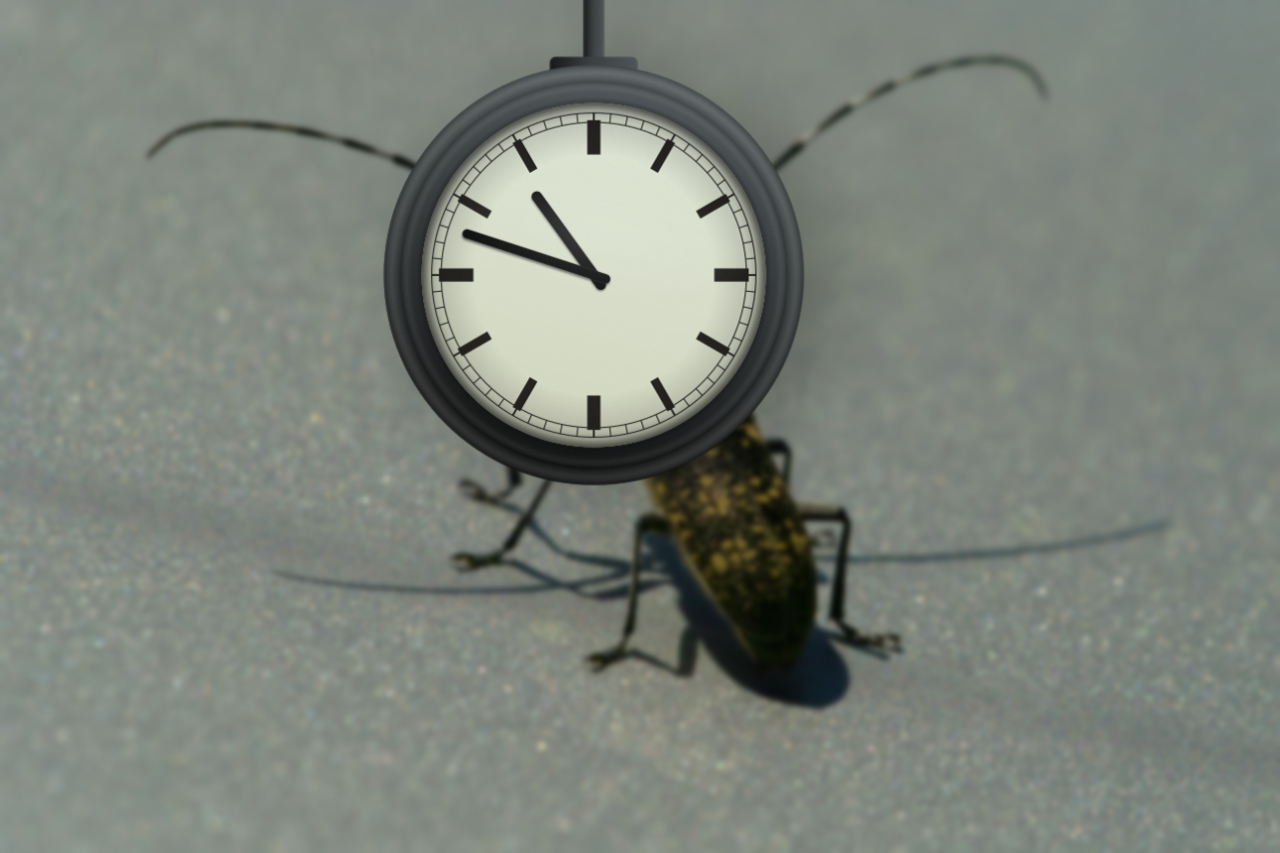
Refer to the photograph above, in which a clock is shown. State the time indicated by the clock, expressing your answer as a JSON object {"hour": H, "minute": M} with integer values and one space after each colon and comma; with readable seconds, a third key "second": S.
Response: {"hour": 10, "minute": 48}
